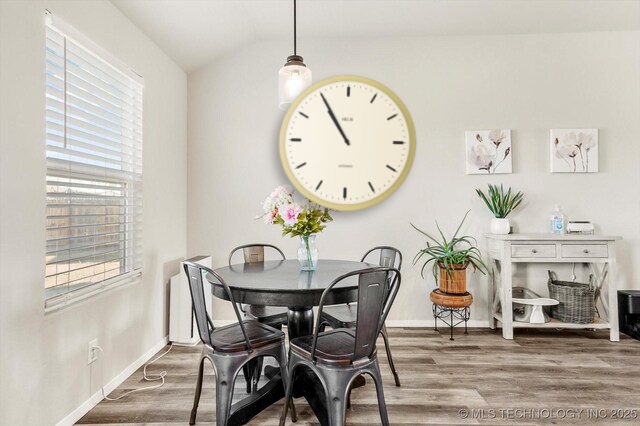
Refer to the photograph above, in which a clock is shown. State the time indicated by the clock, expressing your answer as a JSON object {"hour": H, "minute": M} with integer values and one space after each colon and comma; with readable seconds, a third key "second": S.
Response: {"hour": 10, "minute": 55}
